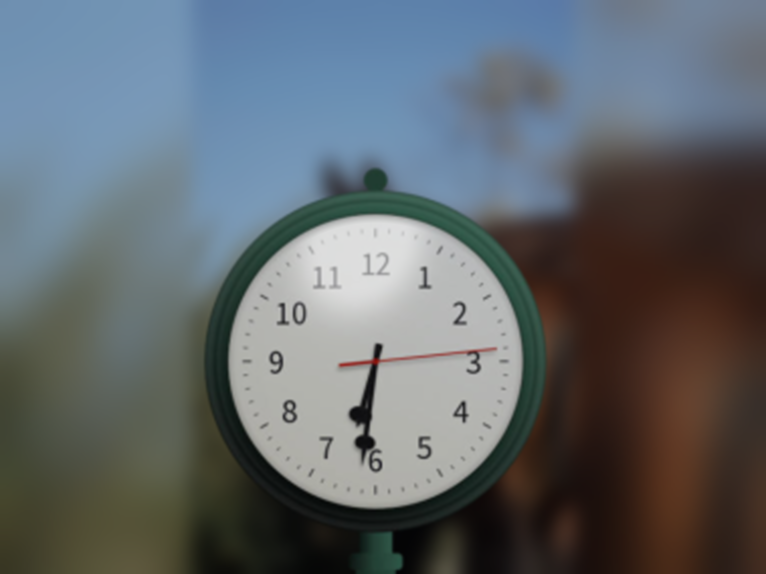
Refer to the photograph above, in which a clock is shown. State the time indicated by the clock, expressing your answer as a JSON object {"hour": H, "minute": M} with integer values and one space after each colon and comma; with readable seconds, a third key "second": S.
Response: {"hour": 6, "minute": 31, "second": 14}
